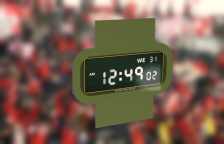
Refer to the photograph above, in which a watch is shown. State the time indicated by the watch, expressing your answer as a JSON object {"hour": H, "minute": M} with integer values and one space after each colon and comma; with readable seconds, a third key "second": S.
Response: {"hour": 12, "minute": 49, "second": 2}
